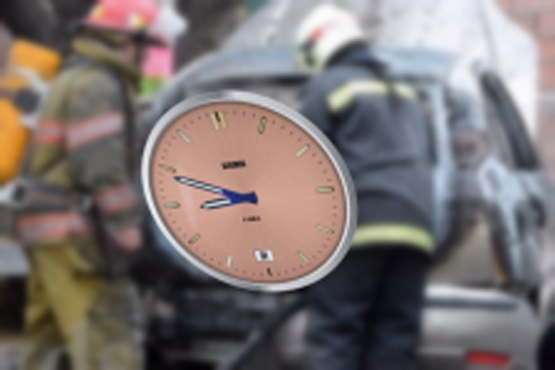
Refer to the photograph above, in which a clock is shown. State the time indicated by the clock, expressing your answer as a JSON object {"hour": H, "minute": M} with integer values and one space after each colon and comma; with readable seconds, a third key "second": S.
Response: {"hour": 8, "minute": 49}
